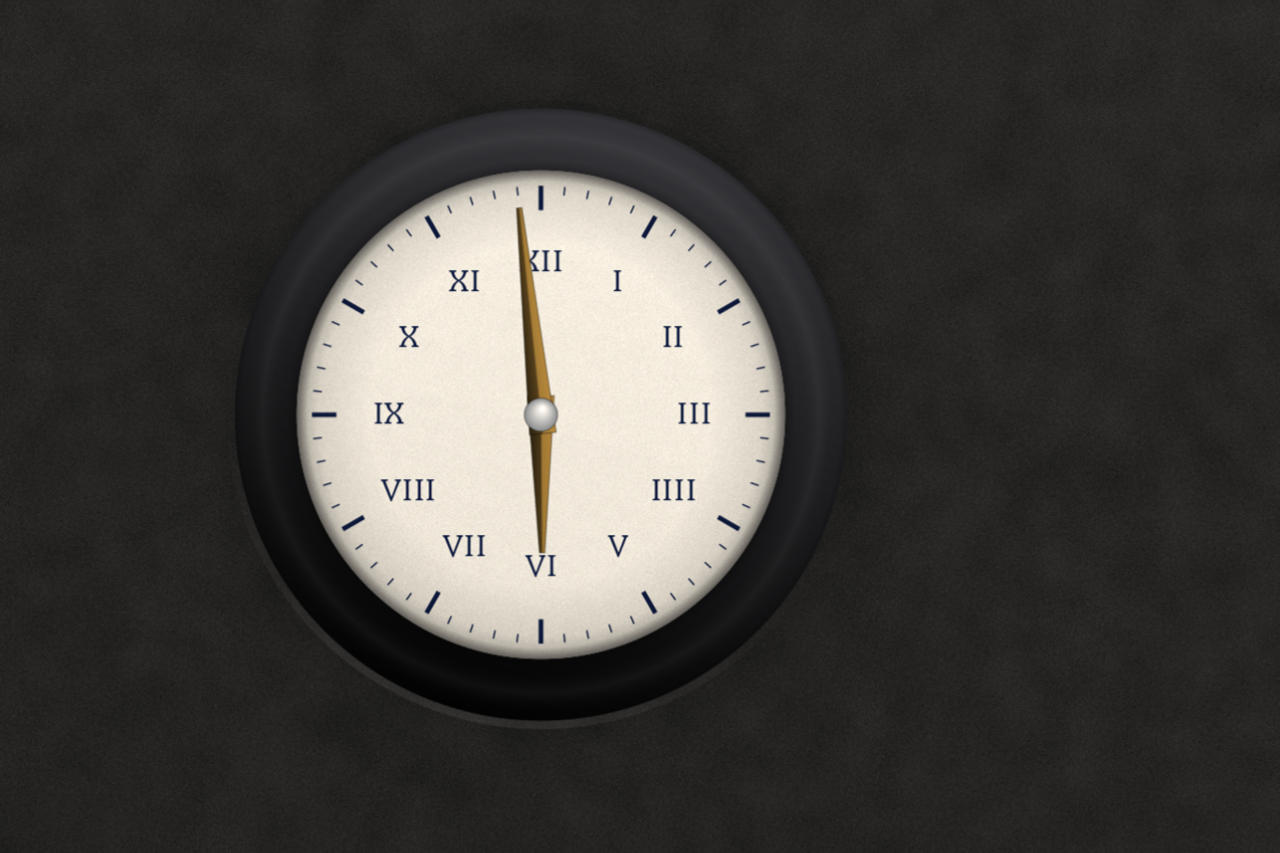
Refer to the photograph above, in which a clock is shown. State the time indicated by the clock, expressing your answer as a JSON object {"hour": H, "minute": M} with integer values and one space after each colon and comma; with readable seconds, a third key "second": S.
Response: {"hour": 5, "minute": 59}
